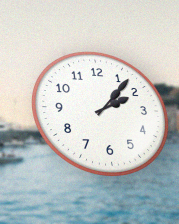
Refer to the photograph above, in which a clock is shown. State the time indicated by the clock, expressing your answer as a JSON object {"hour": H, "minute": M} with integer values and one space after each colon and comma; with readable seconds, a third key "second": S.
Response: {"hour": 2, "minute": 7}
